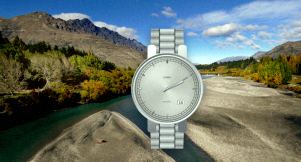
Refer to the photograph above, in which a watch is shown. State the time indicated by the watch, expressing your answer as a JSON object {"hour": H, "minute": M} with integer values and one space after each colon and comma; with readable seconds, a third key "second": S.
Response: {"hour": 2, "minute": 10}
